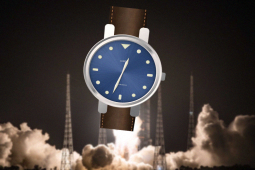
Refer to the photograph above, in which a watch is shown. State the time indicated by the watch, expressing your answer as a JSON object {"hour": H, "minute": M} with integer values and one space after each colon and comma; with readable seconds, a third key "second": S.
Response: {"hour": 12, "minute": 33}
